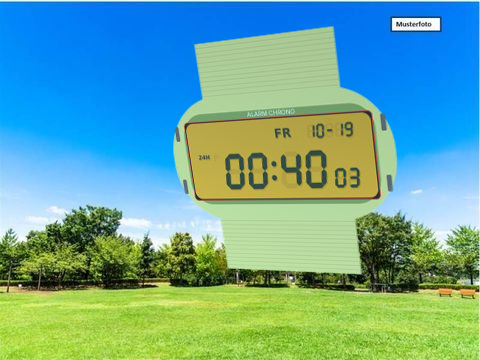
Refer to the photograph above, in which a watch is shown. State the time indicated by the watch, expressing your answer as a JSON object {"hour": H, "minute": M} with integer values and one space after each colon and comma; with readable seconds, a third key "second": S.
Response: {"hour": 0, "minute": 40, "second": 3}
